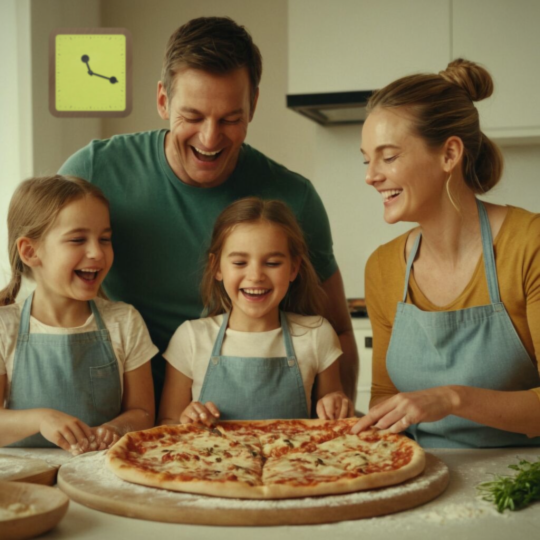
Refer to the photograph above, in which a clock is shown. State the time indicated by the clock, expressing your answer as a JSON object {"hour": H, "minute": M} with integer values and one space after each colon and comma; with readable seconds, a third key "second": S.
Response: {"hour": 11, "minute": 18}
